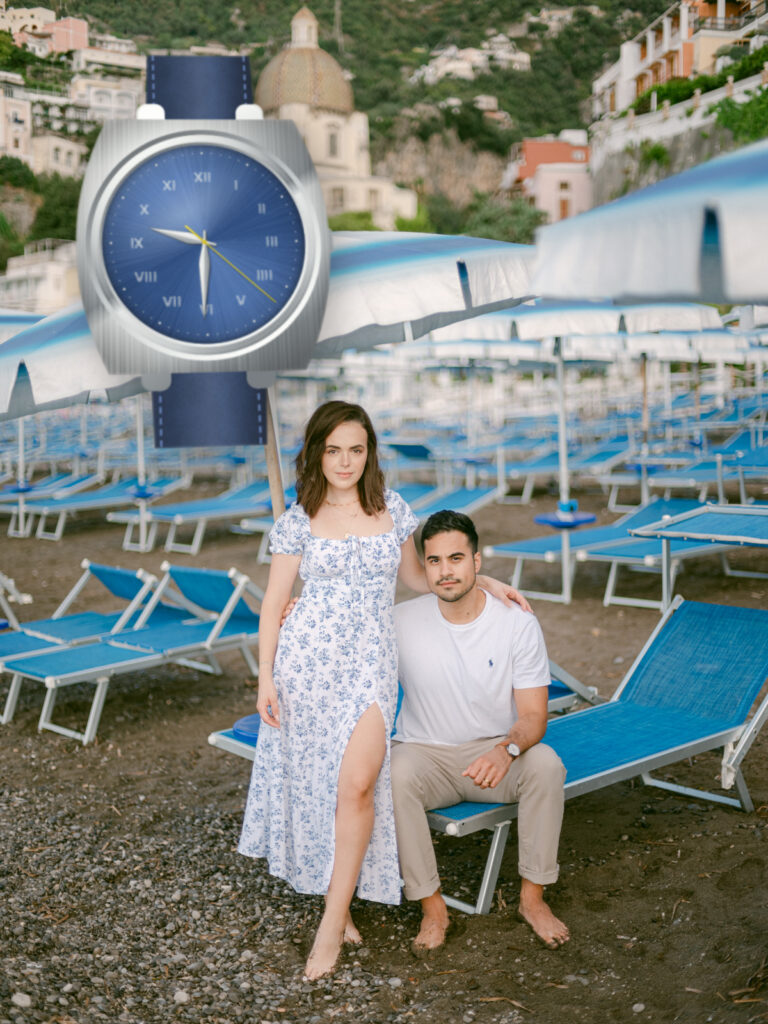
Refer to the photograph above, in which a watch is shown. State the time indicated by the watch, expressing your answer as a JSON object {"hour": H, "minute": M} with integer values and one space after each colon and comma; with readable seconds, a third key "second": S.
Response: {"hour": 9, "minute": 30, "second": 22}
